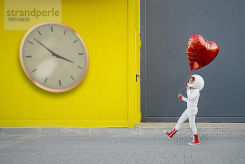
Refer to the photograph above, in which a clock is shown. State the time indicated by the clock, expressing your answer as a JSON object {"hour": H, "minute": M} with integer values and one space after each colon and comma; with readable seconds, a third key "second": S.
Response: {"hour": 3, "minute": 52}
